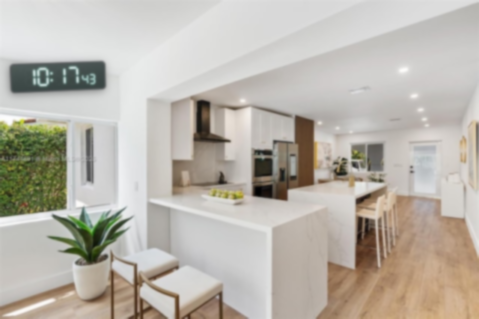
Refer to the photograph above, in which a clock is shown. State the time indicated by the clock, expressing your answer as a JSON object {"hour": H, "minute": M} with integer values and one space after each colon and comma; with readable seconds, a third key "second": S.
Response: {"hour": 10, "minute": 17}
